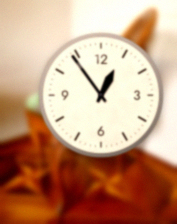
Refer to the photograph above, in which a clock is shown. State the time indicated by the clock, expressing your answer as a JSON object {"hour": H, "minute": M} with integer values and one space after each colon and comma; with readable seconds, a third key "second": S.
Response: {"hour": 12, "minute": 54}
